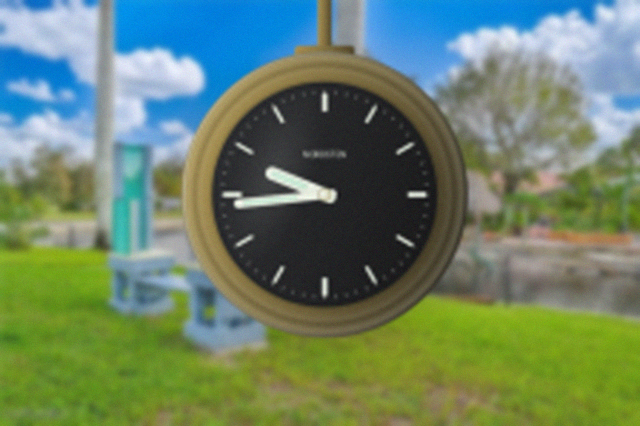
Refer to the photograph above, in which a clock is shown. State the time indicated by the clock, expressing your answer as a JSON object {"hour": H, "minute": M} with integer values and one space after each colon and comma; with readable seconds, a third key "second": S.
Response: {"hour": 9, "minute": 44}
